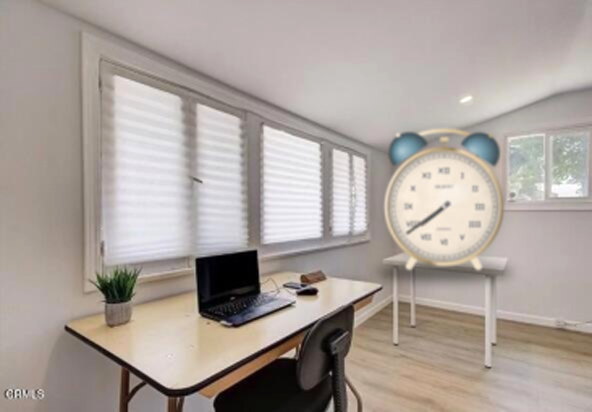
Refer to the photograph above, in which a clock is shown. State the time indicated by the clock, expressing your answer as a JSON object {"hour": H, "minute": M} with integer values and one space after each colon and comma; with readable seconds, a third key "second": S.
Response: {"hour": 7, "minute": 39}
